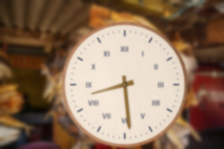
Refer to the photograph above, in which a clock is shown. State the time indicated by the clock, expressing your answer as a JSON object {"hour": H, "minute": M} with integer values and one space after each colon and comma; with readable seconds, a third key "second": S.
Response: {"hour": 8, "minute": 29}
